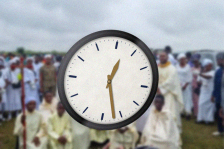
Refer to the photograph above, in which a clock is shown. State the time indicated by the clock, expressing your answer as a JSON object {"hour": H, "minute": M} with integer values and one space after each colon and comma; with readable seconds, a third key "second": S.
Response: {"hour": 12, "minute": 27}
